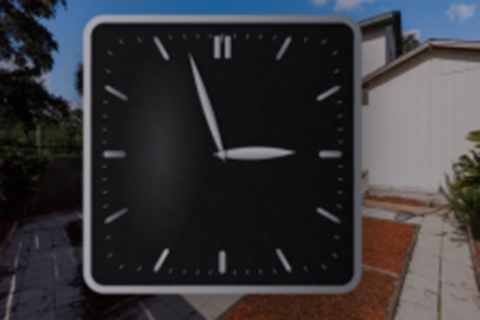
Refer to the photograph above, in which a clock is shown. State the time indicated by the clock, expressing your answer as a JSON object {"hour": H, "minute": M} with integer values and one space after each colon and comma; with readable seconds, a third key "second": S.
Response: {"hour": 2, "minute": 57}
